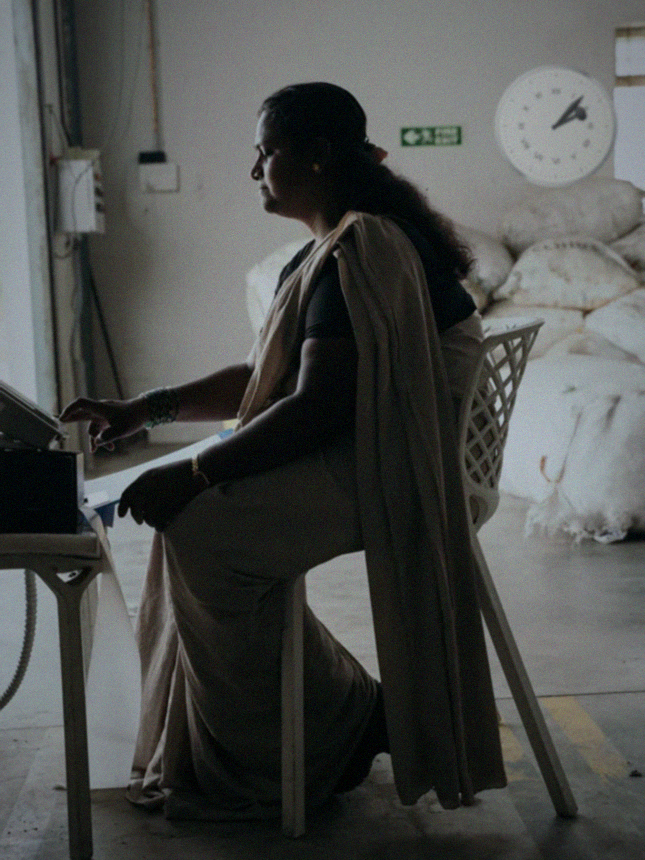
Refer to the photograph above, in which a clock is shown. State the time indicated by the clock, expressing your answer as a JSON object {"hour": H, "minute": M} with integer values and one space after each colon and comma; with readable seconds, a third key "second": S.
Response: {"hour": 2, "minute": 7}
